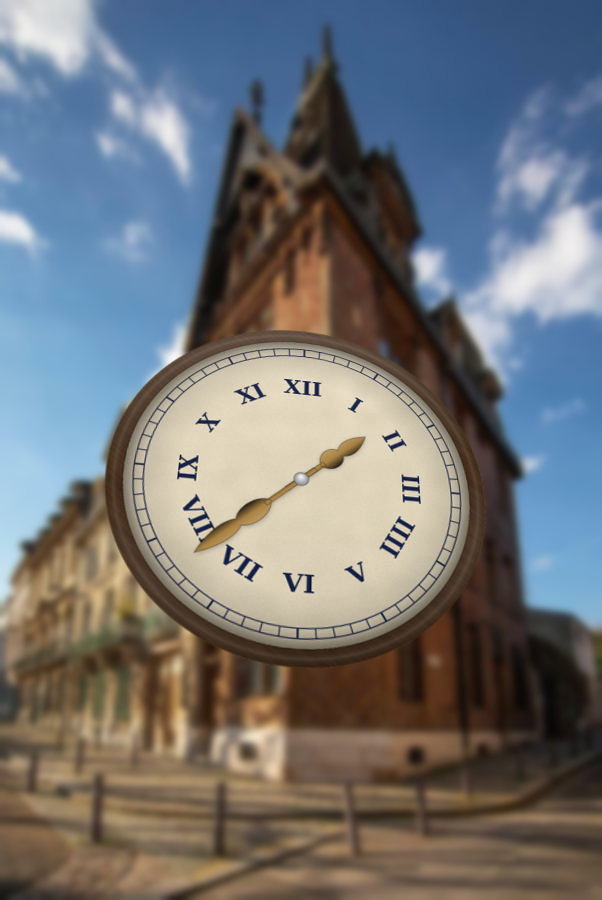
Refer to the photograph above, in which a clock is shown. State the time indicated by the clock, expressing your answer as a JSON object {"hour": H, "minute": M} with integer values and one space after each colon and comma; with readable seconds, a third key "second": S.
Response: {"hour": 1, "minute": 38}
